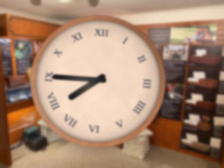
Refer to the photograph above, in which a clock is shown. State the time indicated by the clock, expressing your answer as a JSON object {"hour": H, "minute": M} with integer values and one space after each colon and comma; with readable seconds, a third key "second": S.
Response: {"hour": 7, "minute": 45}
